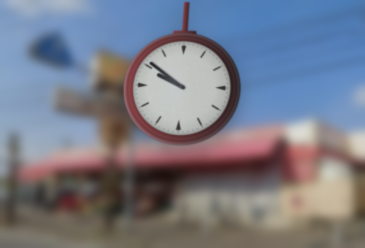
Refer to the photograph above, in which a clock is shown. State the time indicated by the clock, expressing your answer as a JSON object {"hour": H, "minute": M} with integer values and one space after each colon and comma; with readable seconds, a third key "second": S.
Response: {"hour": 9, "minute": 51}
